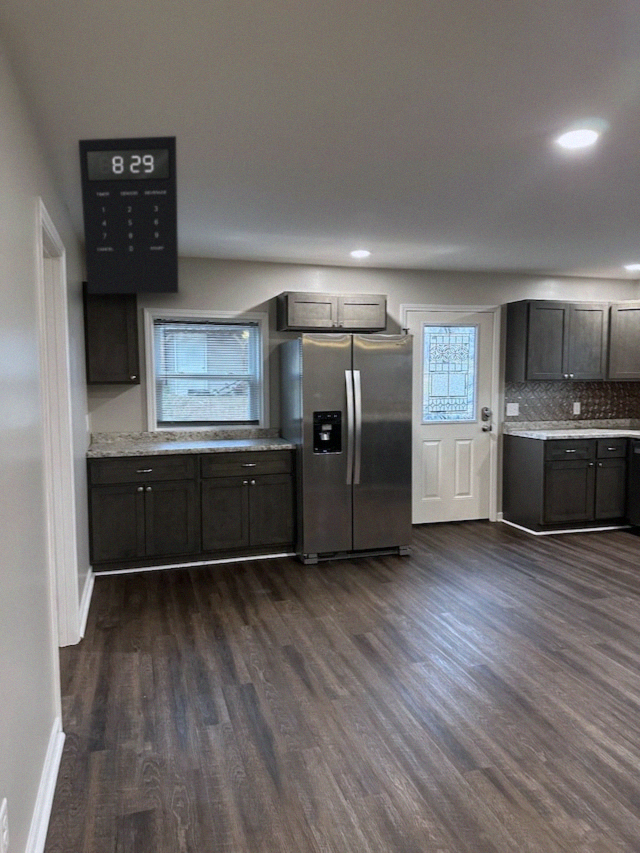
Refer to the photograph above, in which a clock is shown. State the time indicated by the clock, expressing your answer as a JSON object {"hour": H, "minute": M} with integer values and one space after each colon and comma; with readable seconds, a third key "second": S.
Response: {"hour": 8, "minute": 29}
